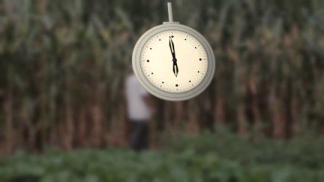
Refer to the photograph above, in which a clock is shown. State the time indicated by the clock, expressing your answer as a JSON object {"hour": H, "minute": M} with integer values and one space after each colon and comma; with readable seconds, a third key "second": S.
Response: {"hour": 5, "minute": 59}
